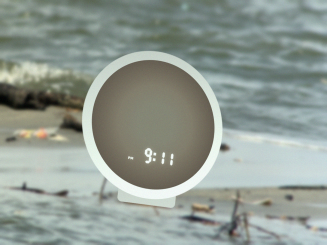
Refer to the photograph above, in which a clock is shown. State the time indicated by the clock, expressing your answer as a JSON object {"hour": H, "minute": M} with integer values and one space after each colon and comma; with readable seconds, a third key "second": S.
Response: {"hour": 9, "minute": 11}
